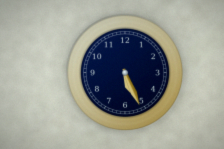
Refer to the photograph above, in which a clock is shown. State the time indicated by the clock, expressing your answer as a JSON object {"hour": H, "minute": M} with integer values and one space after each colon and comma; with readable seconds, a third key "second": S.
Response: {"hour": 5, "minute": 26}
